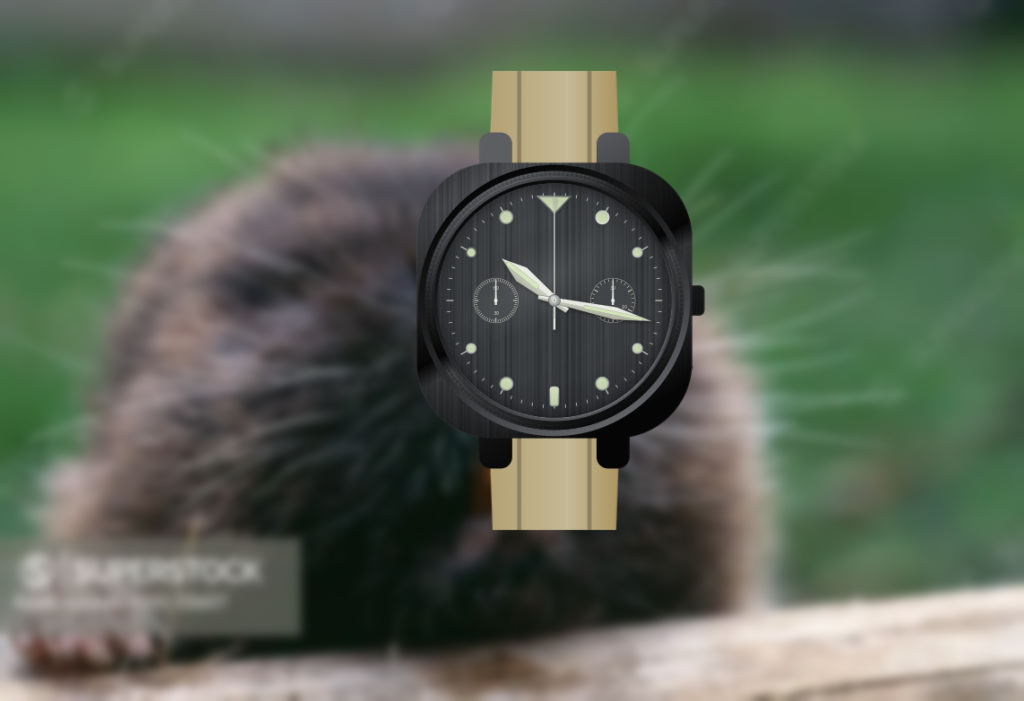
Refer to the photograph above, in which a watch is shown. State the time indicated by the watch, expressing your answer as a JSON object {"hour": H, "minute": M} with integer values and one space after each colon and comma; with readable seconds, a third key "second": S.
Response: {"hour": 10, "minute": 17}
